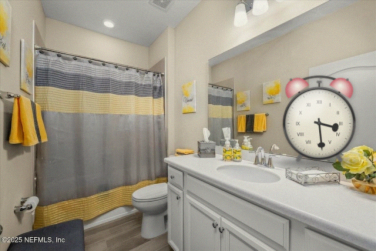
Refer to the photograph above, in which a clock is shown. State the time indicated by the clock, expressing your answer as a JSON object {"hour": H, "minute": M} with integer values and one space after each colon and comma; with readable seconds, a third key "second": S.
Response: {"hour": 3, "minute": 29}
